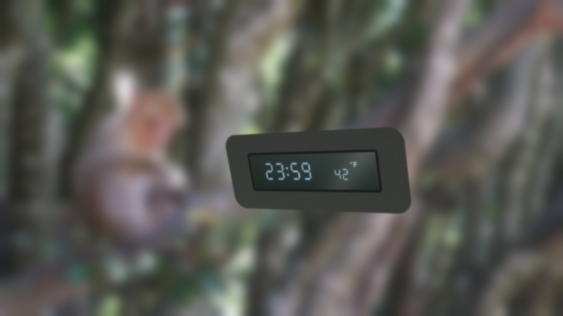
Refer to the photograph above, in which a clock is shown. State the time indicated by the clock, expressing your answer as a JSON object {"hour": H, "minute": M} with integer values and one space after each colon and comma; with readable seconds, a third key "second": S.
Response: {"hour": 23, "minute": 59}
